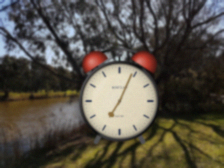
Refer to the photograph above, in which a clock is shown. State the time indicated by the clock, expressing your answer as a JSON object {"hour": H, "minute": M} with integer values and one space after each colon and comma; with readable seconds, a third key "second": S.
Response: {"hour": 7, "minute": 4}
